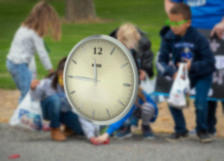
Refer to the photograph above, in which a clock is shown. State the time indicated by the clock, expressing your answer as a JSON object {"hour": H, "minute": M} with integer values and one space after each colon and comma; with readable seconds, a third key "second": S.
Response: {"hour": 11, "minute": 45}
